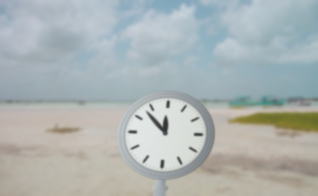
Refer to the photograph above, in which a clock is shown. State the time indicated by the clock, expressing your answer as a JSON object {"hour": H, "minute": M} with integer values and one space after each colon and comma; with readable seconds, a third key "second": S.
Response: {"hour": 11, "minute": 53}
